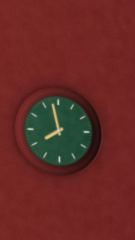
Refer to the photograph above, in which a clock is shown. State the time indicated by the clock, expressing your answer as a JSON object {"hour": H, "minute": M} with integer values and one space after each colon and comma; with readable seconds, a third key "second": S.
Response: {"hour": 7, "minute": 58}
